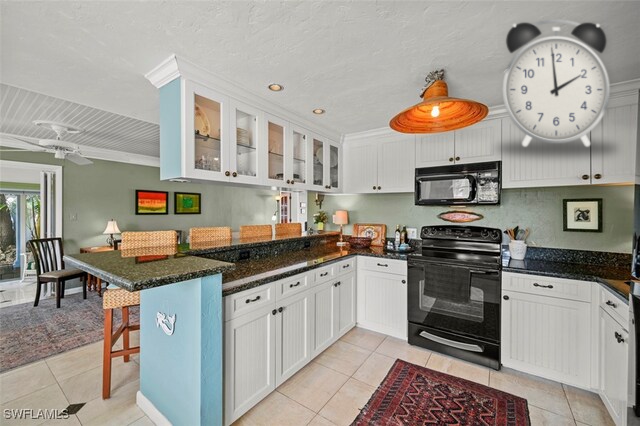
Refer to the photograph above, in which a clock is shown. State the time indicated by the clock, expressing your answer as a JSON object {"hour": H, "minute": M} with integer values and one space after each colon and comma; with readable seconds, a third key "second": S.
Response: {"hour": 1, "minute": 59}
